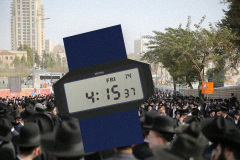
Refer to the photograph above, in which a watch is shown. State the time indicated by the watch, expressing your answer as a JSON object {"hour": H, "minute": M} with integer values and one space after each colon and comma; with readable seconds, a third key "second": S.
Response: {"hour": 4, "minute": 15, "second": 37}
